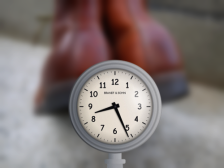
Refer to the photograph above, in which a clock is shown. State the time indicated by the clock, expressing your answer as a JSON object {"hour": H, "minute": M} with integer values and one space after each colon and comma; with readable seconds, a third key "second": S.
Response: {"hour": 8, "minute": 26}
